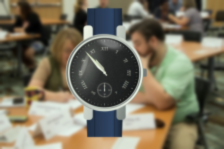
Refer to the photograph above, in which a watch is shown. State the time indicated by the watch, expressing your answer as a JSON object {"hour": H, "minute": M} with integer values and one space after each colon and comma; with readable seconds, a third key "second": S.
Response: {"hour": 10, "minute": 53}
